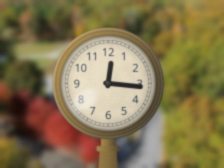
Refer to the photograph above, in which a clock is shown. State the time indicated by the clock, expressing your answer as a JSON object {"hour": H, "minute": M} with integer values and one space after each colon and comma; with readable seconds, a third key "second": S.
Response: {"hour": 12, "minute": 16}
